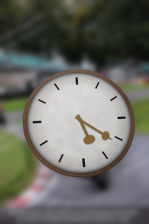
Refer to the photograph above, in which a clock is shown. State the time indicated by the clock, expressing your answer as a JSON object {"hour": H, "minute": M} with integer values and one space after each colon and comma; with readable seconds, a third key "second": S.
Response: {"hour": 5, "minute": 21}
